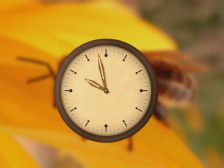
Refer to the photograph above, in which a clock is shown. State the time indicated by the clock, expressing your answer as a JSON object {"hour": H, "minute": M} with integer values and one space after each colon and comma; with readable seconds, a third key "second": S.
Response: {"hour": 9, "minute": 58}
